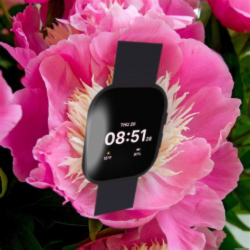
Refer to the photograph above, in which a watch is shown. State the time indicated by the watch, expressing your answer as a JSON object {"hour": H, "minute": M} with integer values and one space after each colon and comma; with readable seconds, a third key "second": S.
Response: {"hour": 8, "minute": 51}
